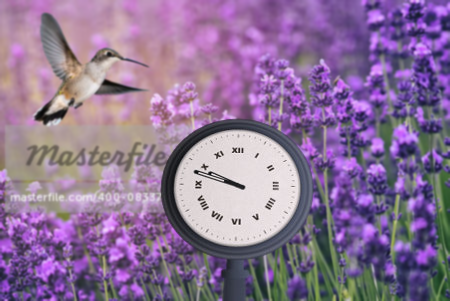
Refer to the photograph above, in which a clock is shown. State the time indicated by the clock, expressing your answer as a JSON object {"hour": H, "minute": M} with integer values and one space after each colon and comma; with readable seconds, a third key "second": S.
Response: {"hour": 9, "minute": 48}
